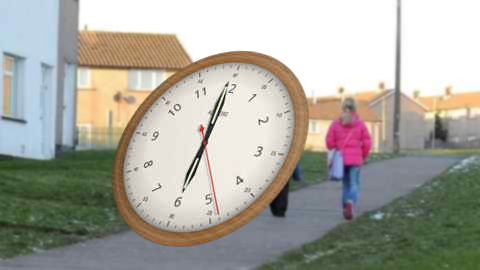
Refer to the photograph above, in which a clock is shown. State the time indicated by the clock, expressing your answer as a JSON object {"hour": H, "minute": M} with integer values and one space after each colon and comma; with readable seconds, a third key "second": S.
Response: {"hour": 5, "minute": 59, "second": 24}
